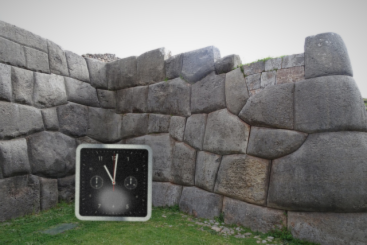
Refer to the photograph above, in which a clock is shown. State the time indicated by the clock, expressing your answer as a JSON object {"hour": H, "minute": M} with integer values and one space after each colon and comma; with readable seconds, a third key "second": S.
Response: {"hour": 11, "minute": 1}
